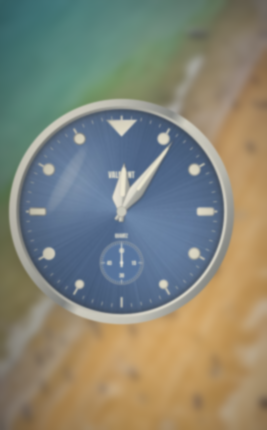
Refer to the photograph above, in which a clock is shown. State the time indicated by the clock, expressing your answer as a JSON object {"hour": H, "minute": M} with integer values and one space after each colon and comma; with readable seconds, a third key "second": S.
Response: {"hour": 12, "minute": 6}
